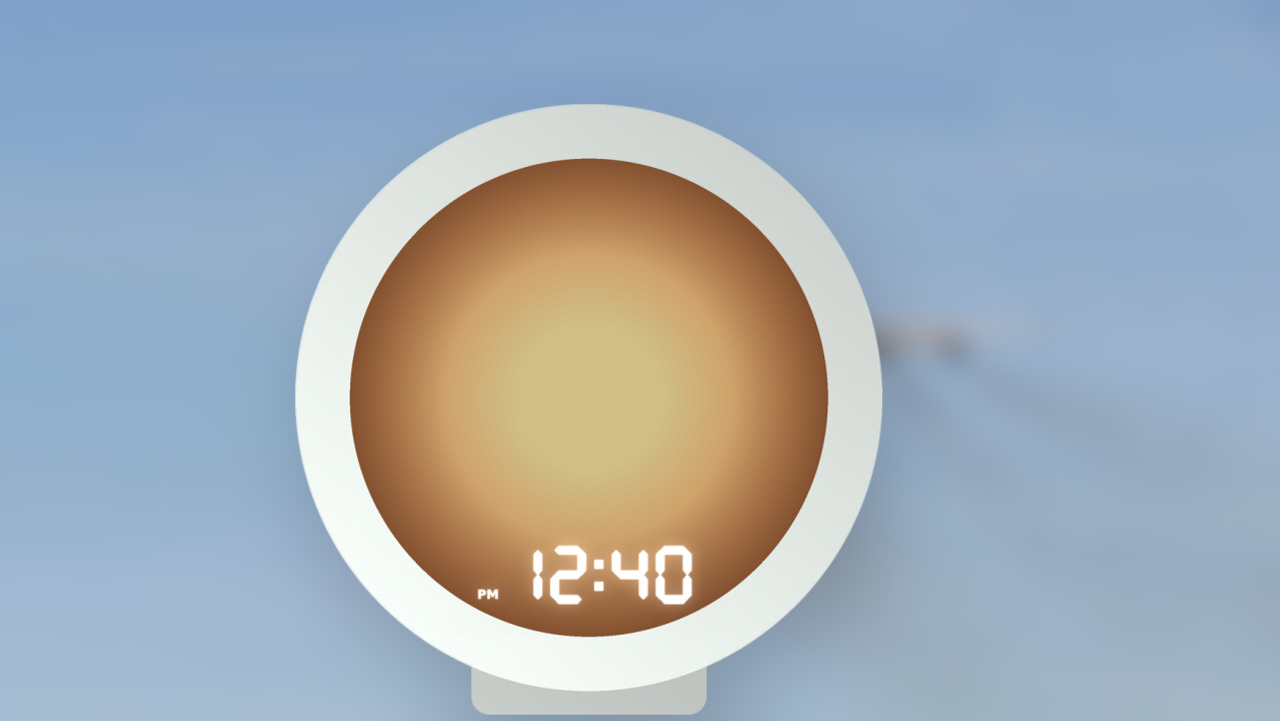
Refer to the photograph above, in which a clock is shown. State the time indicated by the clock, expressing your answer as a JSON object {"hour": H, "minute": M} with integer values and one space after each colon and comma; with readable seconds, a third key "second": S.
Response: {"hour": 12, "minute": 40}
